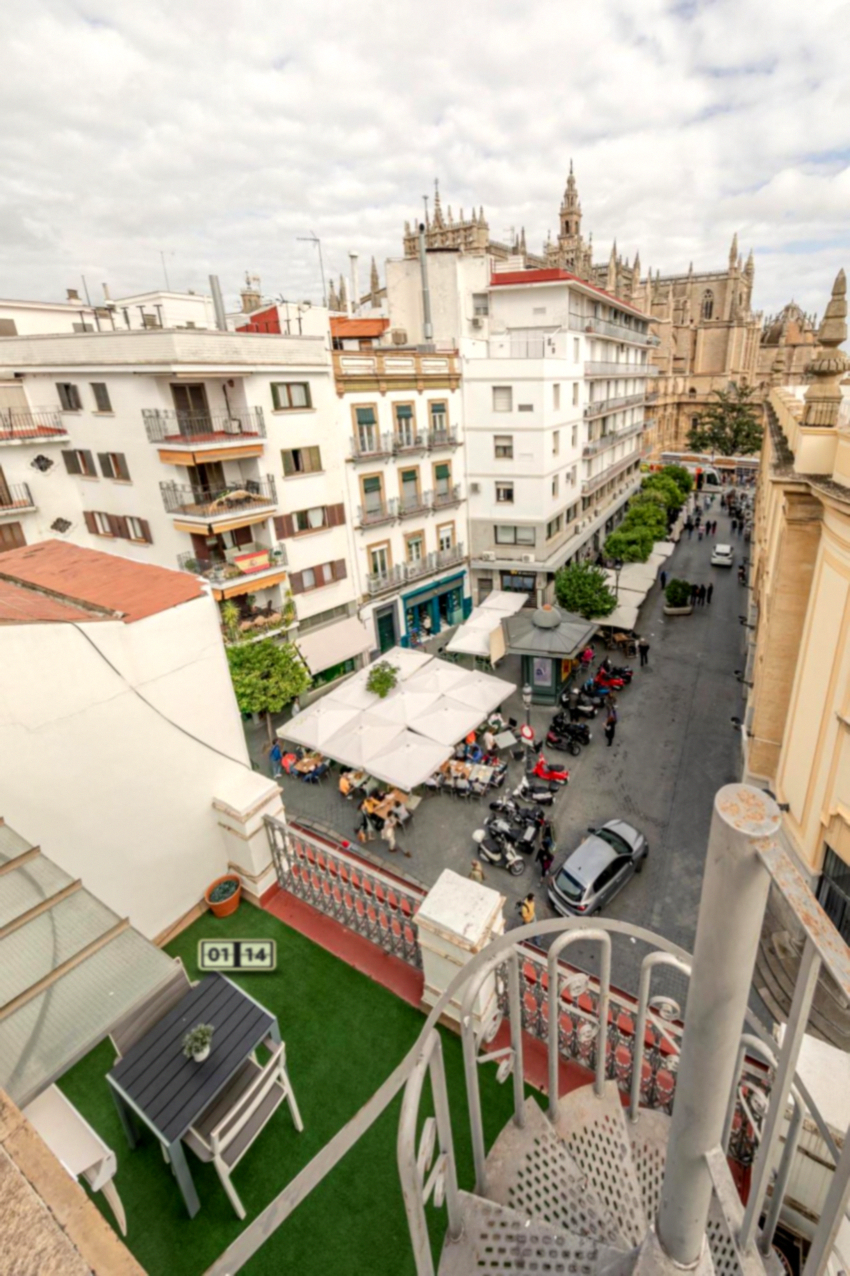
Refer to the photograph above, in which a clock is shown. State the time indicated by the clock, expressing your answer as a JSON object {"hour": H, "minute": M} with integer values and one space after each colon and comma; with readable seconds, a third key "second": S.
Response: {"hour": 1, "minute": 14}
